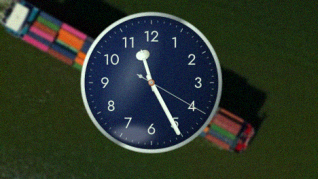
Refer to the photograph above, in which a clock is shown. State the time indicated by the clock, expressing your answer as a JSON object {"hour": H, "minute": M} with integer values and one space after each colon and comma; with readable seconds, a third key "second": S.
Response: {"hour": 11, "minute": 25, "second": 20}
